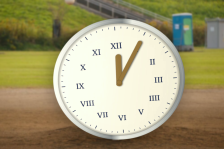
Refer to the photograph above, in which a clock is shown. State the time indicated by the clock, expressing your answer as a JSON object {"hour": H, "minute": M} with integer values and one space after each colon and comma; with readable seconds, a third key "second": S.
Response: {"hour": 12, "minute": 5}
